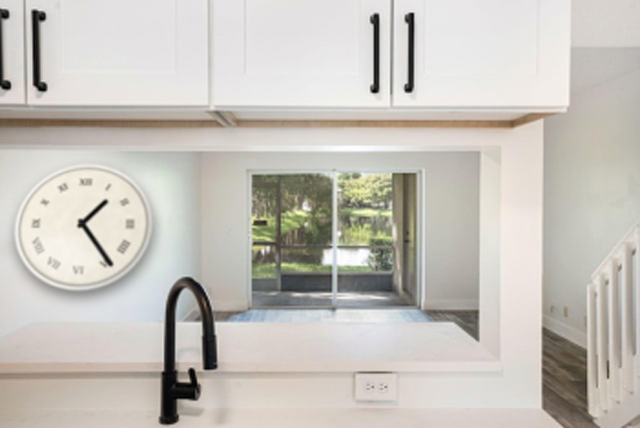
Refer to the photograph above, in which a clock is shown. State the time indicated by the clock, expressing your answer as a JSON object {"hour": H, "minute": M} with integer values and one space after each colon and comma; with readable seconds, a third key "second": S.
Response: {"hour": 1, "minute": 24}
